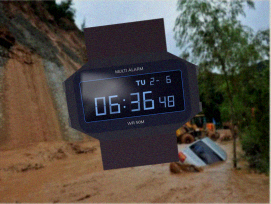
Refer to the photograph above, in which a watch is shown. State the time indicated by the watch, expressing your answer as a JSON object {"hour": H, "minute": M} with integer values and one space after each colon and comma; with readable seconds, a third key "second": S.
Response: {"hour": 6, "minute": 36, "second": 48}
